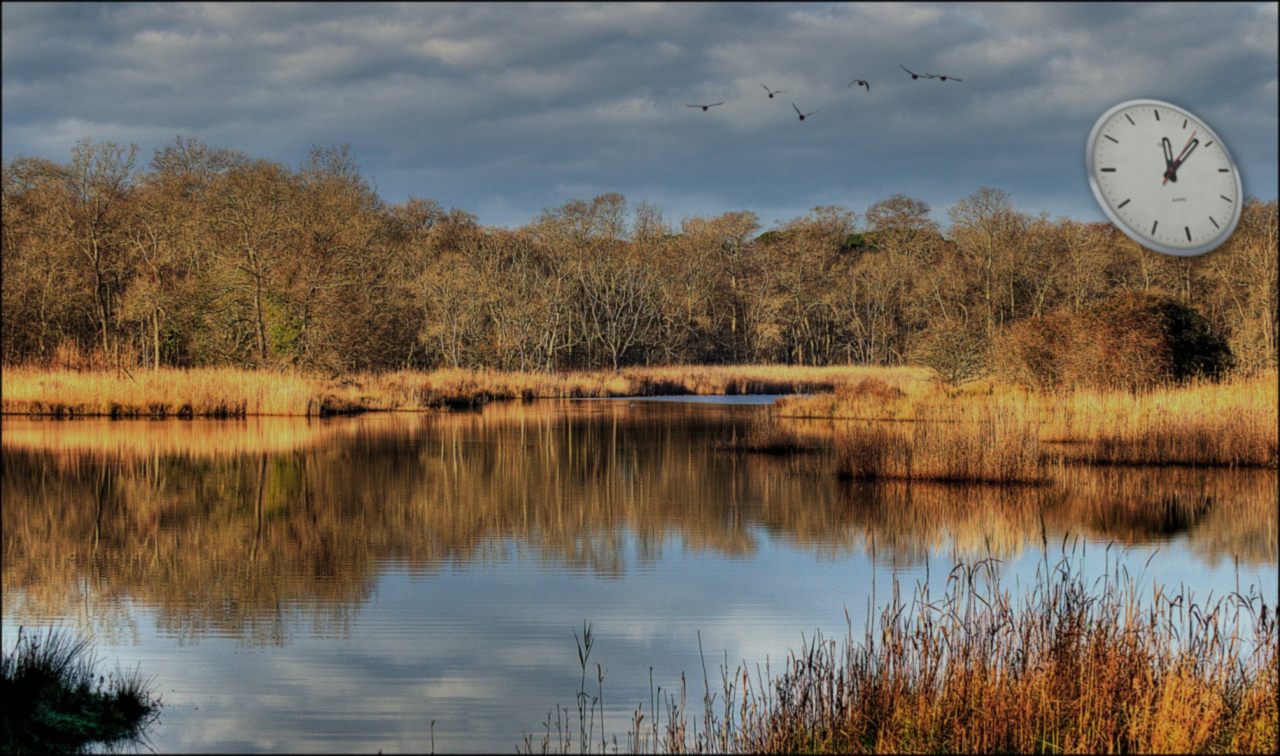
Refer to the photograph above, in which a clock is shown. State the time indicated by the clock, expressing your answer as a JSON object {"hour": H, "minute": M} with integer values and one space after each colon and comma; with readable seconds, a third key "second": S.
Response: {"hour": 12, "minute": 8, "second": 7}
